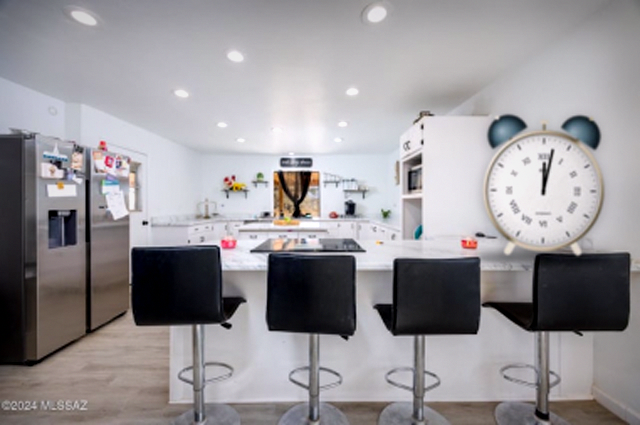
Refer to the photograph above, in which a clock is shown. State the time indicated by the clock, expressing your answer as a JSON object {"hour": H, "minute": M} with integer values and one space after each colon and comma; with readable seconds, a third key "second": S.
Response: {"hour": 12, "minute": 2}
